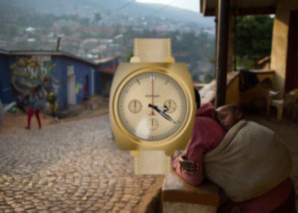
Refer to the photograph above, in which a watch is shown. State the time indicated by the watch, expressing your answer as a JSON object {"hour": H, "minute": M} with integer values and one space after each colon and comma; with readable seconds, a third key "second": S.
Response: {"hour": 3, "minute": 21}
